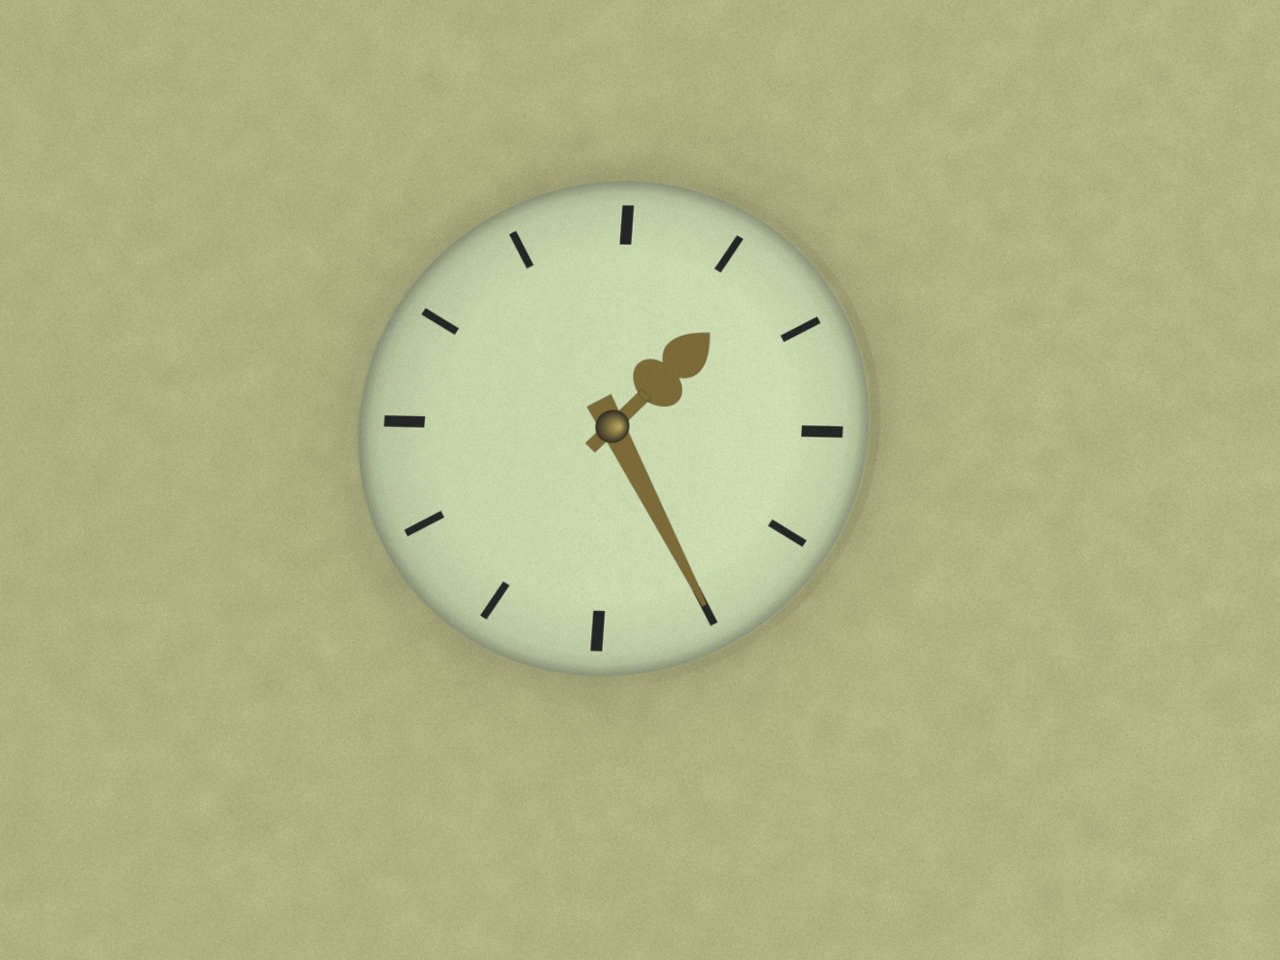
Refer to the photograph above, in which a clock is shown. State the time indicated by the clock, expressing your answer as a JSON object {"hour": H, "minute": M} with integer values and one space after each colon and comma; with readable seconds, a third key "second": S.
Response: {"hour": 1, "minute": 25}
